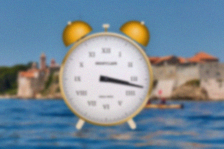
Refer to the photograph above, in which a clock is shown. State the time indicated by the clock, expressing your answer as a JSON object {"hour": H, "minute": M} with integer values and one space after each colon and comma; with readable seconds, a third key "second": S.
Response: {"hour": 3, "minute": 17}
